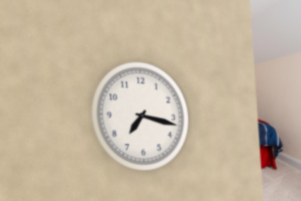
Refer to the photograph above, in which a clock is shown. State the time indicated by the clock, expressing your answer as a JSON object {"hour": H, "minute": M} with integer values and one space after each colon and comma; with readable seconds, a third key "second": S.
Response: {"hour": 7, "minute": 17}
